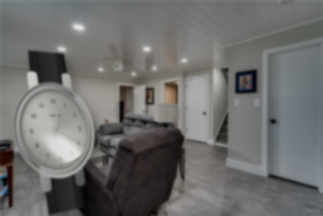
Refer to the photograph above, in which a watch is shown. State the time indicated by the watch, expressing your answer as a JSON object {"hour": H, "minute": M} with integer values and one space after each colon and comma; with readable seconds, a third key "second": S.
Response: {"hour": 12, "minute": 20}
